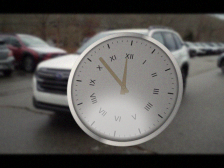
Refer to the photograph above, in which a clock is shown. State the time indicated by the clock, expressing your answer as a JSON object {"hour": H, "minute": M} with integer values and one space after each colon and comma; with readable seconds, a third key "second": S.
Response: {"hour": 11, "minute": 52}
